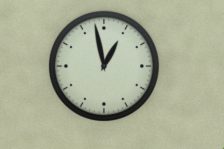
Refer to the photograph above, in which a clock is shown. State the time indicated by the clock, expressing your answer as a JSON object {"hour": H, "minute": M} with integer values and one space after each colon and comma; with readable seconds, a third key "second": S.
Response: {"hour": 12, "minute": 58}
